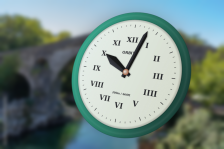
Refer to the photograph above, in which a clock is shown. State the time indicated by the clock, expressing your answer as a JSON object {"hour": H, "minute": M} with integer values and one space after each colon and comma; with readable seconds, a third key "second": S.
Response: {"hour": 10, "minute": 3}
